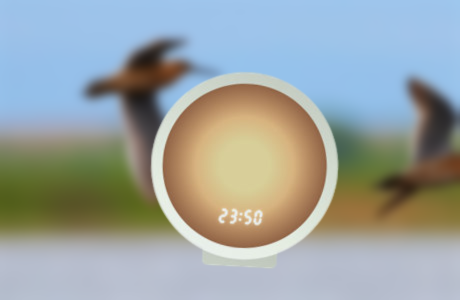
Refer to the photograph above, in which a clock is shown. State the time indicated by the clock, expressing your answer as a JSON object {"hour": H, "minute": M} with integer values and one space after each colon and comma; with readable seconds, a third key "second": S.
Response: {"hour": 23, "minute": 50}
